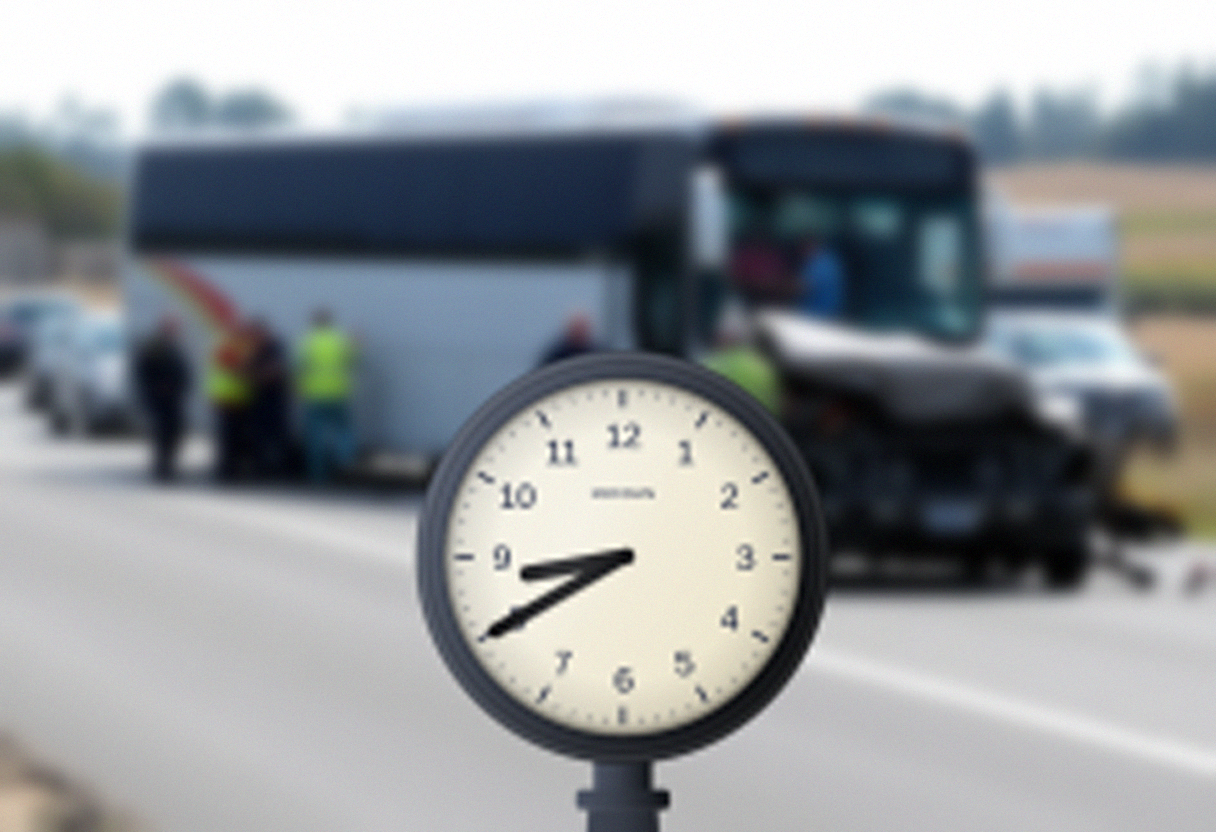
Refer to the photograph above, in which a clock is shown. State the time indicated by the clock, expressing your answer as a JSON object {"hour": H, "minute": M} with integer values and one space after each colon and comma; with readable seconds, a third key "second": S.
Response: {"hour": 8, "minute": 40}
